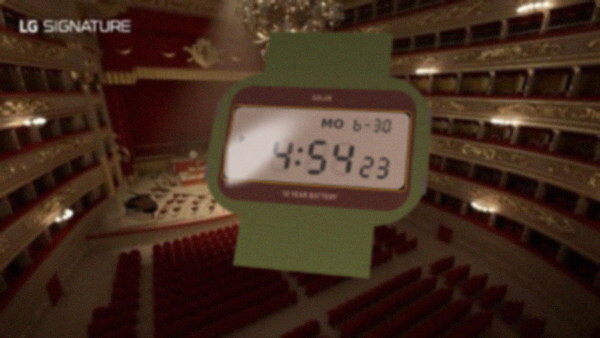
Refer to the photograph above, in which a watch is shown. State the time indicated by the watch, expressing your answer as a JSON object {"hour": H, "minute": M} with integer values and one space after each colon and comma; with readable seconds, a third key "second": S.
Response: {"hour": 4, "minute": 54, "second": 23}
